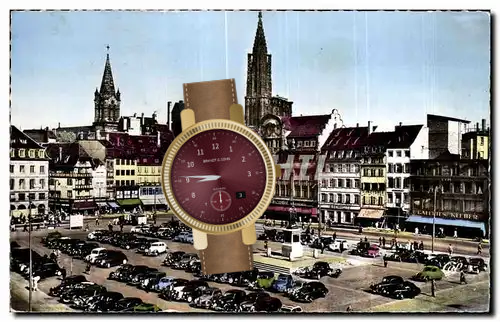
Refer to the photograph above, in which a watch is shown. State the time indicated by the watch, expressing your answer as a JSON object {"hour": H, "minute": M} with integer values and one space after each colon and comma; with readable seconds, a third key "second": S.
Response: {"hour": 8, "minute": 46}
